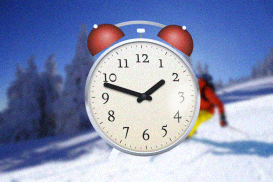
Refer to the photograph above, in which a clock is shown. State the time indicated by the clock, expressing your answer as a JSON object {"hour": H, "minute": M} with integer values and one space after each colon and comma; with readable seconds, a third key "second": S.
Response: {"hour": 1, "minute": 48}
